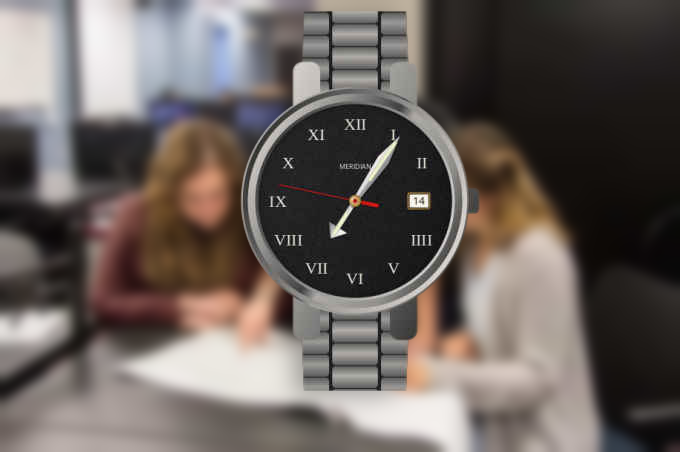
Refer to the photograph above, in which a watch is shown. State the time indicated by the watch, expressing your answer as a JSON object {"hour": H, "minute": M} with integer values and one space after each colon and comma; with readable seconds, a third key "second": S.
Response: {"hour": 7, "minute": 5, "second": 47}
